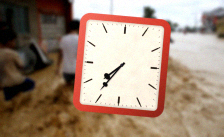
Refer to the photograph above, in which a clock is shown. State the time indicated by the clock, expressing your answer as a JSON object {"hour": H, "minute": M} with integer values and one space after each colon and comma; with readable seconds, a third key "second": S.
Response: {"hour": 7, "minute": 36}
